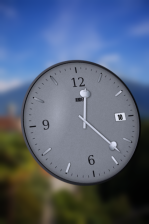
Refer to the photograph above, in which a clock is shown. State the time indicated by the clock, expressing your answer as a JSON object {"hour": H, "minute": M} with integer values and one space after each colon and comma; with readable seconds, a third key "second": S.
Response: {"hour": 12, "minute": 23}
